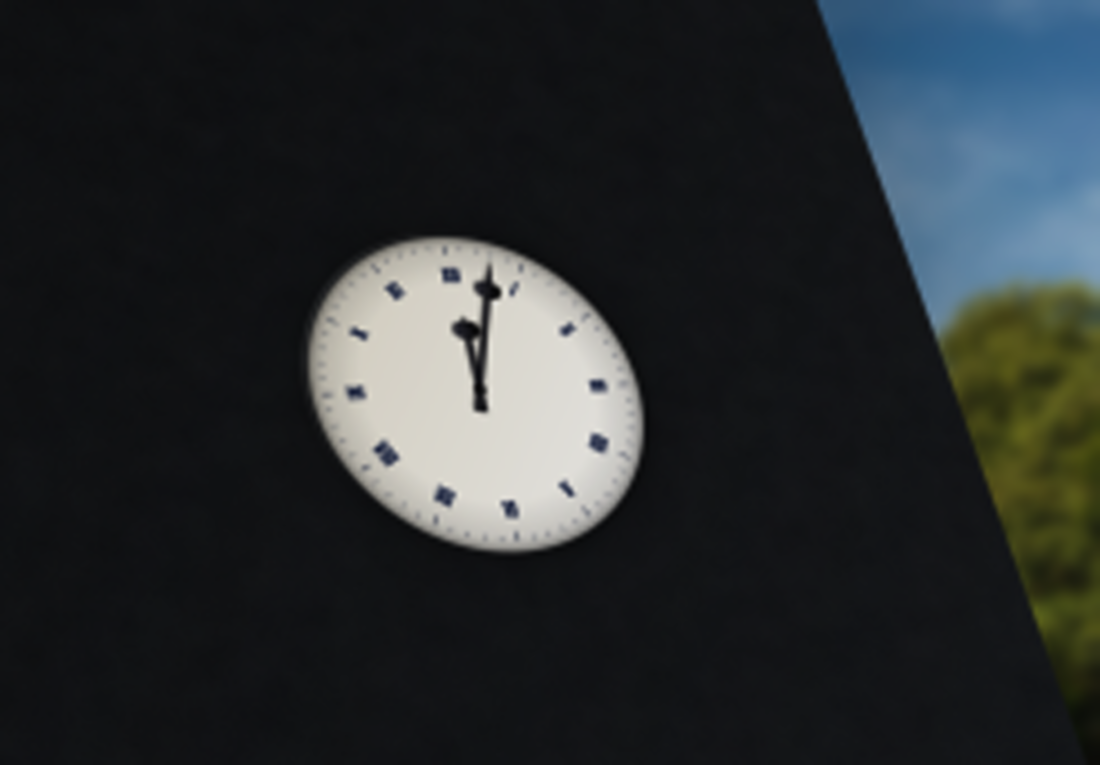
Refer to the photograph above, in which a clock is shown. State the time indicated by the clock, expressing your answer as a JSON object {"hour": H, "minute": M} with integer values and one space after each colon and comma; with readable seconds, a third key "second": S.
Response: {"hour": 12, "minute": 3}
